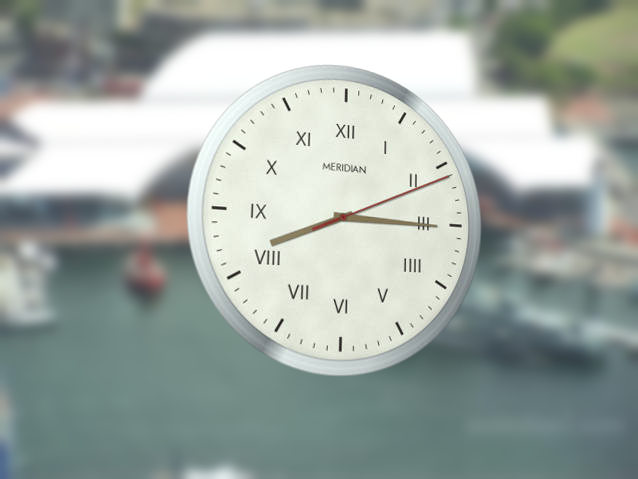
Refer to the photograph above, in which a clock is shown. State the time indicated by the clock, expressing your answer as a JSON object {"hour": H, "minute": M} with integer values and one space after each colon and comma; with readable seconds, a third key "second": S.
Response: {"hour": 8, "minute": 15, "second": 11}
